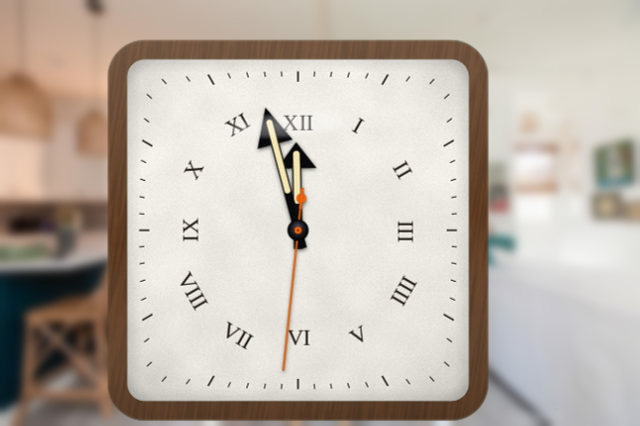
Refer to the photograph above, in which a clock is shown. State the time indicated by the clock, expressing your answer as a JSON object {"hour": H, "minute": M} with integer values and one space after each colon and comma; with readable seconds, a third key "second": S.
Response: {"hour": 11, "minute": 57, "second": 31}
